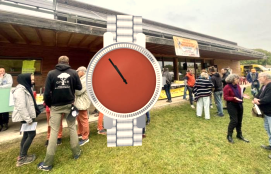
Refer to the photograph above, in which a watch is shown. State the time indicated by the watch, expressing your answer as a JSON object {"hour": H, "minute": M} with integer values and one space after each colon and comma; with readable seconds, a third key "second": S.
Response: {"hour": 10, "minute": 54}
